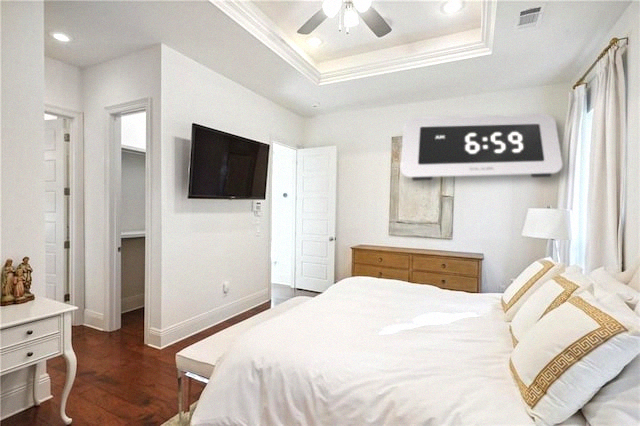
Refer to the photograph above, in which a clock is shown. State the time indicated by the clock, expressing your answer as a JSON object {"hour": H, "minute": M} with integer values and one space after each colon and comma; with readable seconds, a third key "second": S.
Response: {"hour": 6, "minute": 59}
